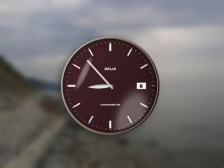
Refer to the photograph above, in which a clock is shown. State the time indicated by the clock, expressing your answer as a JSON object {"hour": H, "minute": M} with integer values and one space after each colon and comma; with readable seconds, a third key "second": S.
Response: {"hour": 8, "minute": 53}
